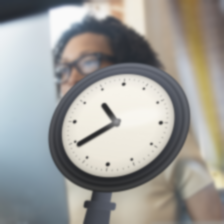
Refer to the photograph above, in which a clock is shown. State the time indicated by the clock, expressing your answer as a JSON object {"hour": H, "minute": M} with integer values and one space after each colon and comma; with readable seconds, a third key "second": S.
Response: {"hour": 10, "minute": 39}
